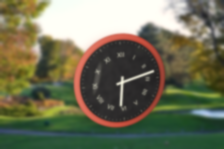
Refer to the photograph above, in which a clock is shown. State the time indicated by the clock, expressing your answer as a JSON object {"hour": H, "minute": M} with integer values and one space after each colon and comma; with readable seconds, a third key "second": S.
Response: {"hour": 6, "minute": 13}
